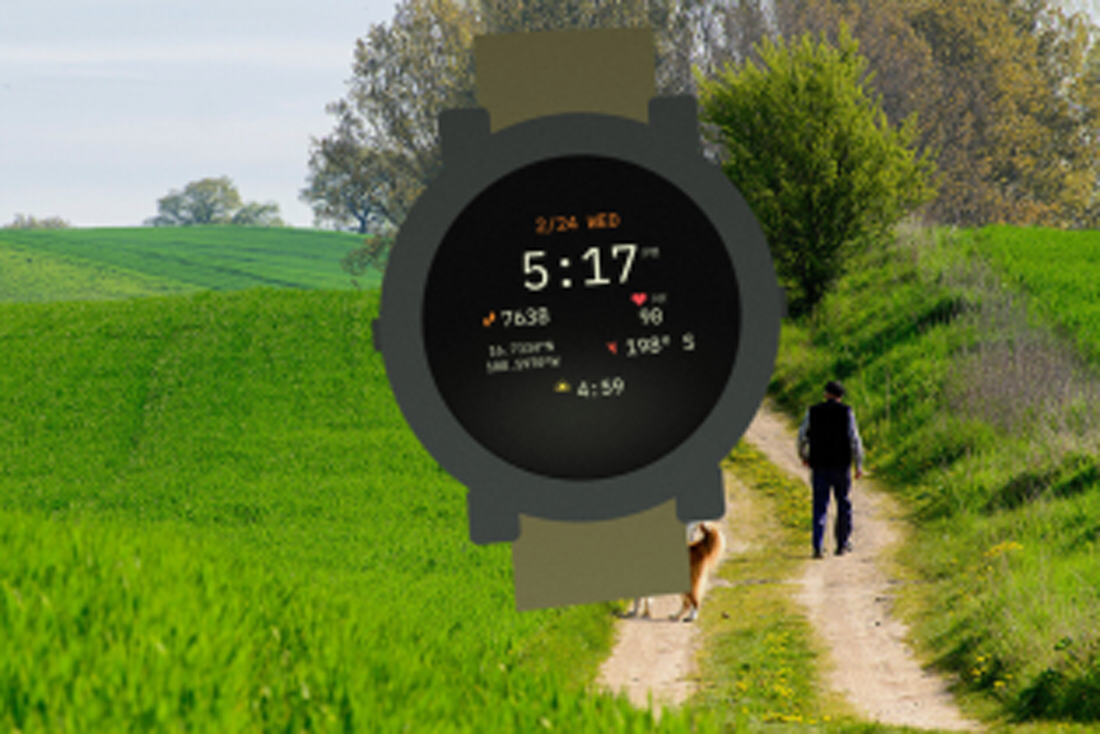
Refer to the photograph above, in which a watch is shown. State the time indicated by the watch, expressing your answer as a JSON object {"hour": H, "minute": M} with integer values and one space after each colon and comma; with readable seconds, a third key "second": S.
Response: {"hour": 5, "minute": 17}
